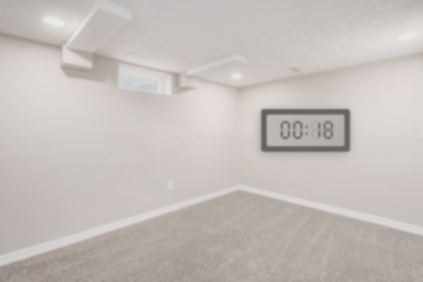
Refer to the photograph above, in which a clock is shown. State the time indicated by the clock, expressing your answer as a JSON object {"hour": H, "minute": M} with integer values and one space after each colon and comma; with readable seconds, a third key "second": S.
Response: {"hour": 0, "minute": 18}
